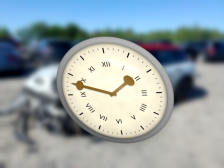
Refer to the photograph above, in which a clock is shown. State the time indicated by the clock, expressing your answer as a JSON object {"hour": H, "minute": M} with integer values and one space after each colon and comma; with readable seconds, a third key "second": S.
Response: {"hour": 1, "minute": 48}
